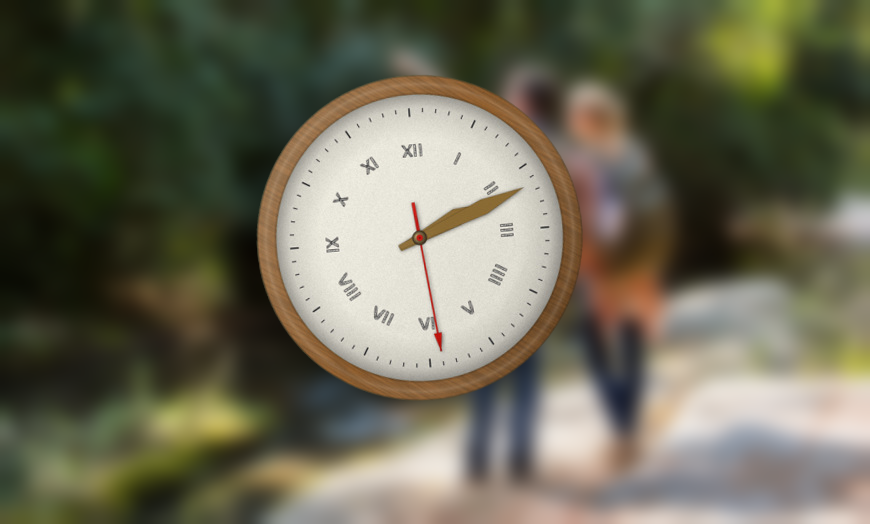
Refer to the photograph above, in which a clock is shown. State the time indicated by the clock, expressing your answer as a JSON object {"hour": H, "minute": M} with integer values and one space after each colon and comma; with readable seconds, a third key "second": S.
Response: {"hour": 2, "minute": 11, "second": 29}
